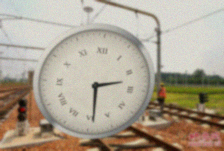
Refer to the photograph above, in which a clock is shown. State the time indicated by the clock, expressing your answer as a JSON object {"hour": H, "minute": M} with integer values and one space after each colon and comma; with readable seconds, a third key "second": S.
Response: {"hour": 2, "minute": 29}
